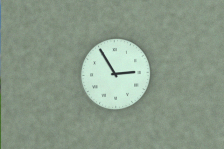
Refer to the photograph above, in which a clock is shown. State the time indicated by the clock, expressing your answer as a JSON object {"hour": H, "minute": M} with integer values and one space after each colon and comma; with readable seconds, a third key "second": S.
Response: {"hour": 2, "minute": 55}
